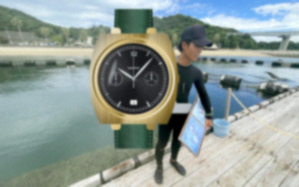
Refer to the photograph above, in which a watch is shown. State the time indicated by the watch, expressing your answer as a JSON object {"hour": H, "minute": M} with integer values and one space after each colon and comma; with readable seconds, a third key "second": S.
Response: {"hour": 10, "minute": 7}
